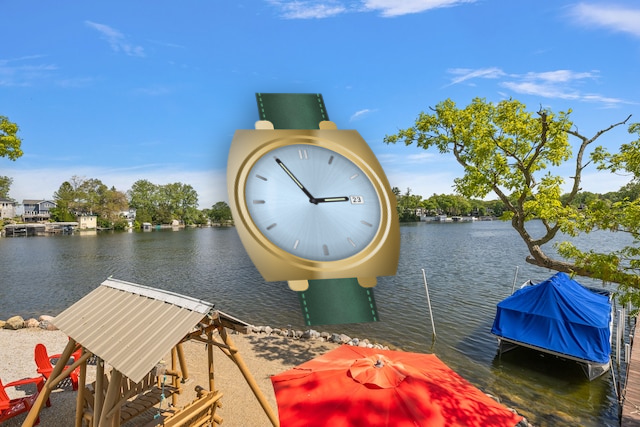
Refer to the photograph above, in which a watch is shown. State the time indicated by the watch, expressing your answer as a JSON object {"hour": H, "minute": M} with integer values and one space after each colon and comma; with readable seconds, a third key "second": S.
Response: {"hour": 2, "minute": 55}
